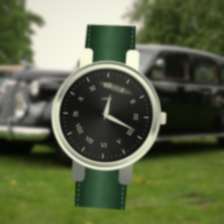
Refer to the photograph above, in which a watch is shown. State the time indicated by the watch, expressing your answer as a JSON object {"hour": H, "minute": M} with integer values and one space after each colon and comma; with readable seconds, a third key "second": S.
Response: {"hour": 12, "minute": 19}
